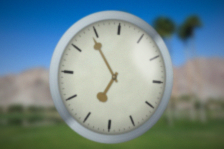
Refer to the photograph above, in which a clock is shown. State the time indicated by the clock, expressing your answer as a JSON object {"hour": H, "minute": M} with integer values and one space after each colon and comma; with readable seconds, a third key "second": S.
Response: {"hour": 6, "minute": 54}
